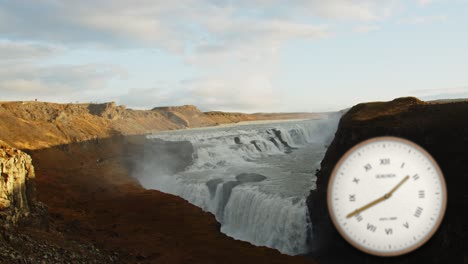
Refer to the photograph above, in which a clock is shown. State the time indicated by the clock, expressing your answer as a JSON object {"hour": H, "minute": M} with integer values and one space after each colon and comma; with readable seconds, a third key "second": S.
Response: {"hour": 1, "minute": 41}
